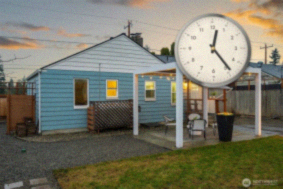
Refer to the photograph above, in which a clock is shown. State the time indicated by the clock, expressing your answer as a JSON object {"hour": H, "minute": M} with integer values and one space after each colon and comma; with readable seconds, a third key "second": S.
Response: {"hour": 12, "minute": 24}
